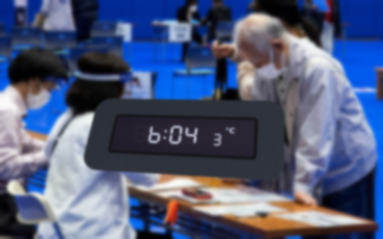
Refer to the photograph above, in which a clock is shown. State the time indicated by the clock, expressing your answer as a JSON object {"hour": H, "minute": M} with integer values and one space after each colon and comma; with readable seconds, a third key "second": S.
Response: {"hour": 6, "minute": 4}
